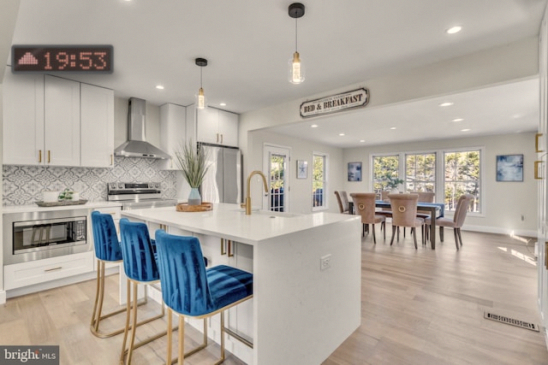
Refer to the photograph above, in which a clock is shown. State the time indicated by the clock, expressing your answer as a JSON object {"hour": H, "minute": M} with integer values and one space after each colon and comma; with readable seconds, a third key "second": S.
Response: {"hour": 19, "minute": 53}
